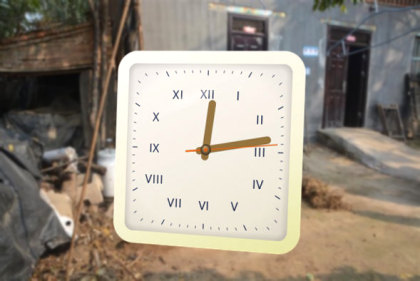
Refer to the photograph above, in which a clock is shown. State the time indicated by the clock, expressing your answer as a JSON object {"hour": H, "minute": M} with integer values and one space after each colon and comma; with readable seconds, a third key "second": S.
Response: {"hour": 12, "minute": 13, "second": 14}
